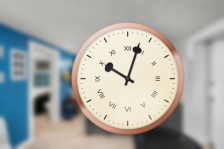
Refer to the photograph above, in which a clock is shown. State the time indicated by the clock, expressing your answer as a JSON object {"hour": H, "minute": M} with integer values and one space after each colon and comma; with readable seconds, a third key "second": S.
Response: {"hour": 10, "minute": 3}
